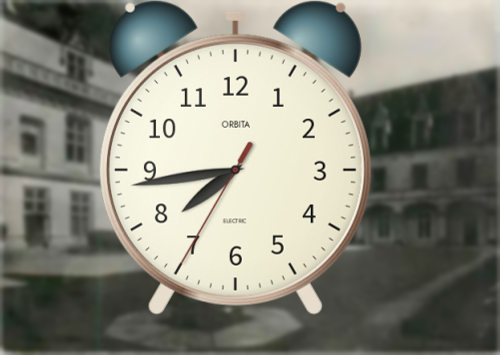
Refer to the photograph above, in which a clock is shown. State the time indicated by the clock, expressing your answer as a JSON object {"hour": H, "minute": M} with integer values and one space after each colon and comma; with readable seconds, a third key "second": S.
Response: {"hour": 7, "minute": 43, "second": 35}
